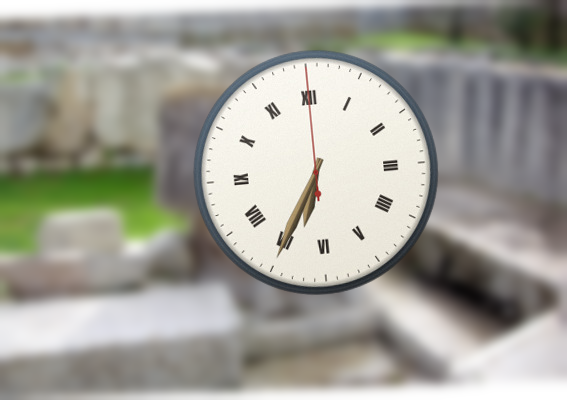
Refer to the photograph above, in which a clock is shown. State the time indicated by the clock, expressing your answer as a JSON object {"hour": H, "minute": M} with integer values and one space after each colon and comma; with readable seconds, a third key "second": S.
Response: {"hour": 6, "minute": 35, "second": 0}
